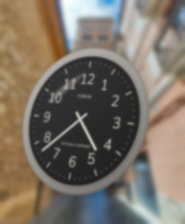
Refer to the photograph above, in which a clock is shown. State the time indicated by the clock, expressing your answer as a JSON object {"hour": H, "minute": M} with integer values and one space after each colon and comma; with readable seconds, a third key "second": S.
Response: {"hour": 4, "minute": 38}
